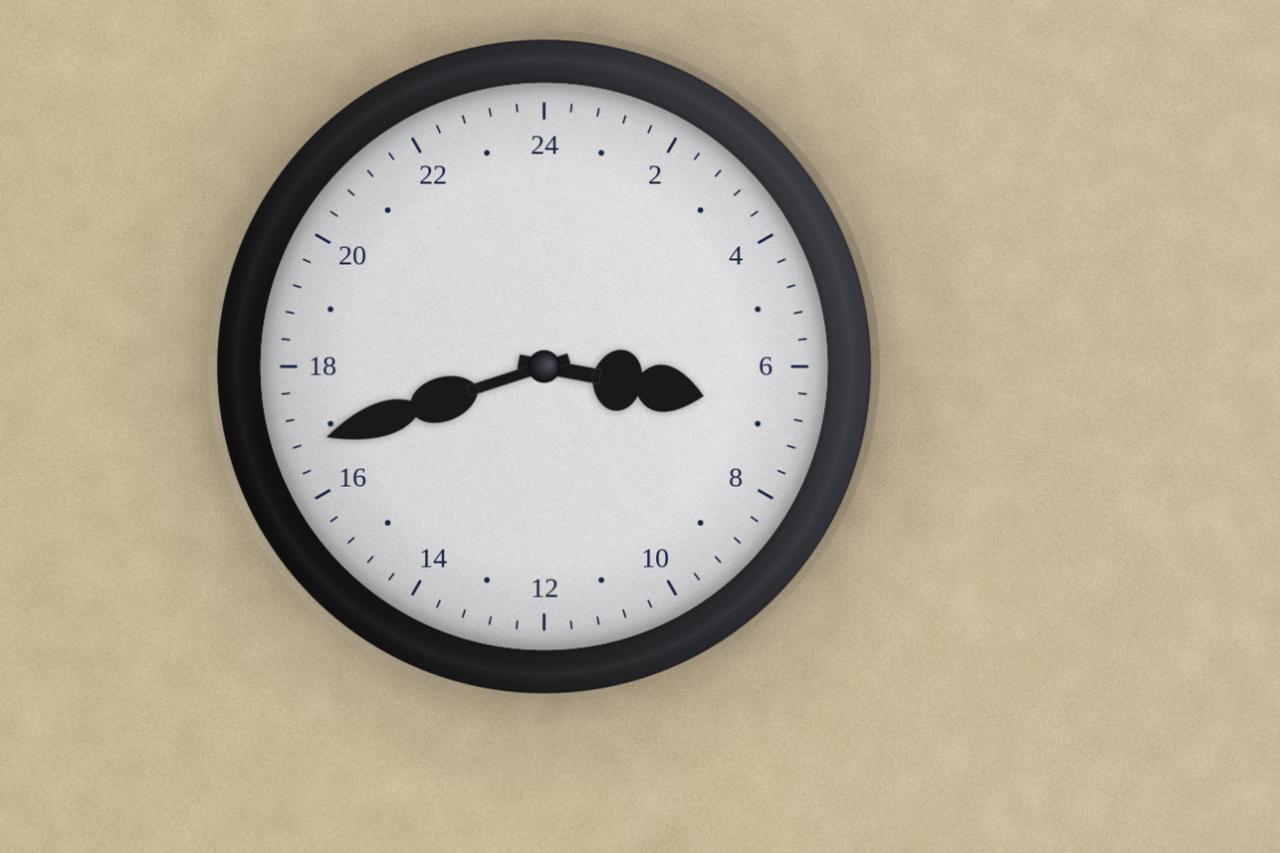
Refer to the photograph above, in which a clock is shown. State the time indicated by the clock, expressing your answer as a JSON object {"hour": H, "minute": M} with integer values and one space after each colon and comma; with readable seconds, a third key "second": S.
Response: {"hour": 6, "minute": 42}
